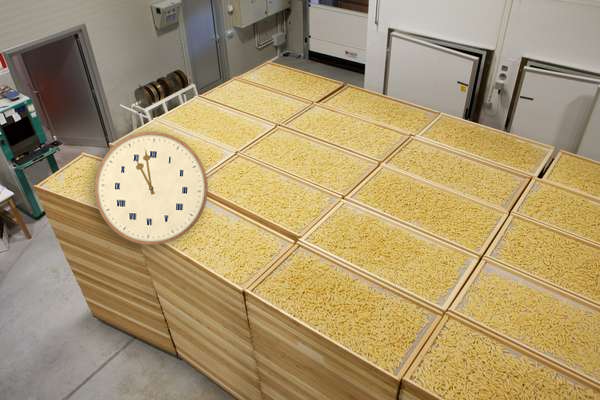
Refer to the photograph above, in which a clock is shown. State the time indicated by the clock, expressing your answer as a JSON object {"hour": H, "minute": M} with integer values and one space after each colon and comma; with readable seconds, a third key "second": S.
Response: {"hour": 10, "minute": 58}
